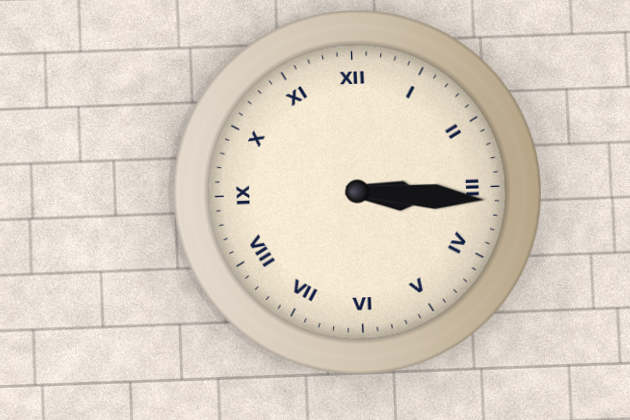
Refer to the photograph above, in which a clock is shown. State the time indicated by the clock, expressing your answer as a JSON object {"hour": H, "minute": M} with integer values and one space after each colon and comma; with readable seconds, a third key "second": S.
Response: {"hour": 3, "minute": 16}
